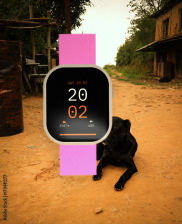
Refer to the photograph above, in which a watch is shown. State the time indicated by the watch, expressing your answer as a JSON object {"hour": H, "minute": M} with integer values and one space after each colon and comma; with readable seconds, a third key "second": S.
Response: {"hour": 20, "minute": 2}
